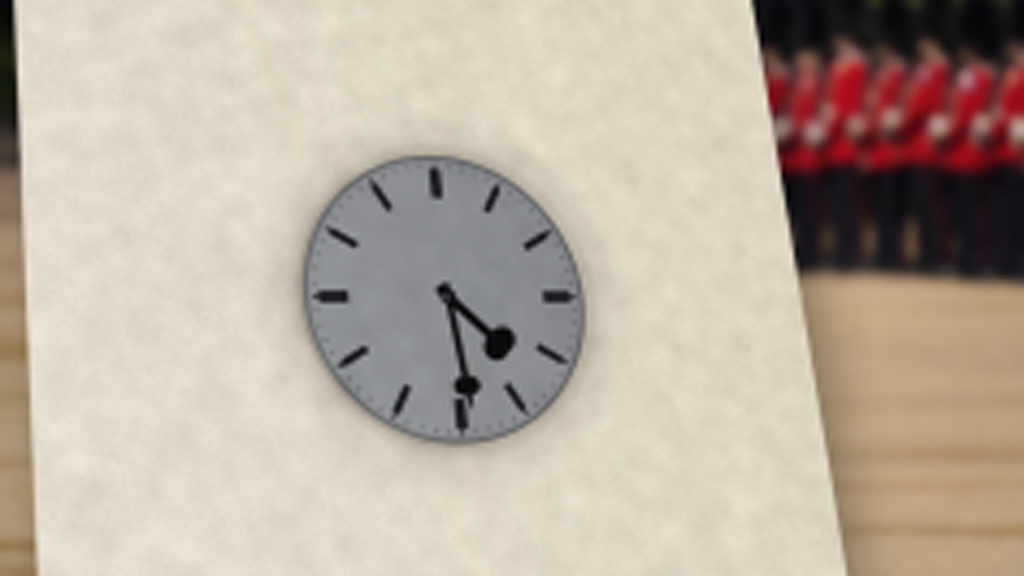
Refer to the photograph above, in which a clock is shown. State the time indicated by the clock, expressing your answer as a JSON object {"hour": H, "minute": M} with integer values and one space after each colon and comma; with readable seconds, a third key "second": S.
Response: {"hour": 4, "minute": 29}
